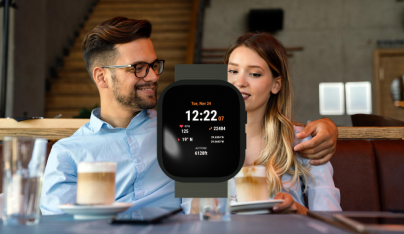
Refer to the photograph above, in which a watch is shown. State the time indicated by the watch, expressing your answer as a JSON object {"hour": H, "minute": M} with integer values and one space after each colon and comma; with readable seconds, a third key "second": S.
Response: {"hour": 12, "minute": 22}
